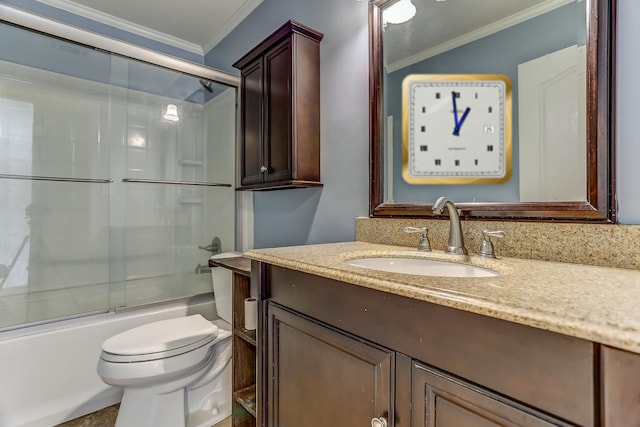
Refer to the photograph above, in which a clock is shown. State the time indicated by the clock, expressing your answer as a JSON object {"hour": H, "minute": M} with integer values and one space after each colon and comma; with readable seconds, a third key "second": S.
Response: {"hour": 12, "minute": 59}
